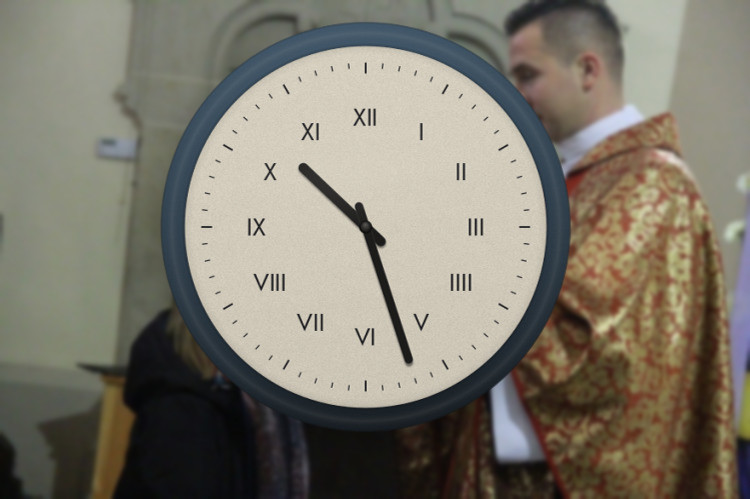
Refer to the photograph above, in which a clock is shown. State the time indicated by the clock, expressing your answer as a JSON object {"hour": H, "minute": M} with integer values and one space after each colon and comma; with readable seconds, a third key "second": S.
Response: {"hour": 10, "minute": 27}
